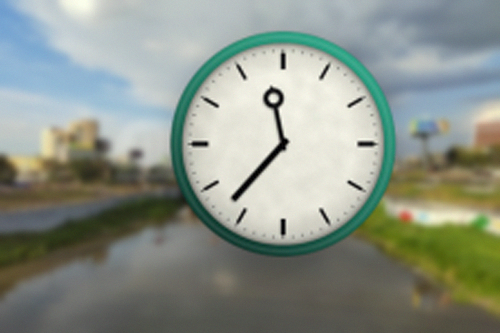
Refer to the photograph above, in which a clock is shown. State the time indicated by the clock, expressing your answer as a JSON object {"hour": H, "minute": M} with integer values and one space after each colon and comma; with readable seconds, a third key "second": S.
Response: {"hour": 11, "minute": 37}
